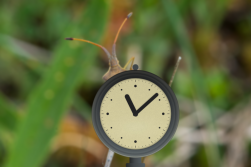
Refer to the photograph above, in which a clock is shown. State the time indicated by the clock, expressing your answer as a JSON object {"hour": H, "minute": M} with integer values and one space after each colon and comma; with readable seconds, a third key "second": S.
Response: {"hour": 11, "minute": 8}
